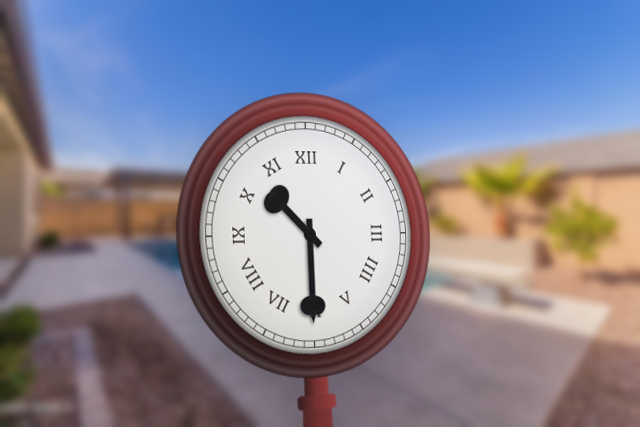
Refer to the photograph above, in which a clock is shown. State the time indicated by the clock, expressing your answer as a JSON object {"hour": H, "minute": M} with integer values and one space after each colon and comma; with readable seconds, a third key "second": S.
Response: {"hour": 10, "minute": 30}
